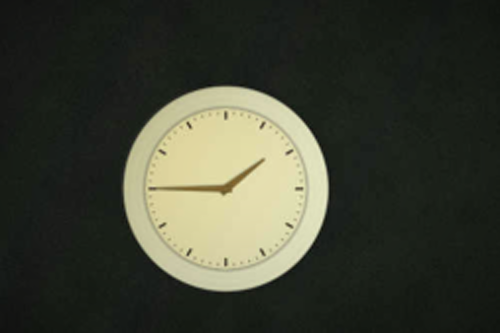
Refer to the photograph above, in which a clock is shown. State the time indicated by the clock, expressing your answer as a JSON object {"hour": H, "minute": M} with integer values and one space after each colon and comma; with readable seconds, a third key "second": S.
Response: {"hour": 1, "minute": 45}
